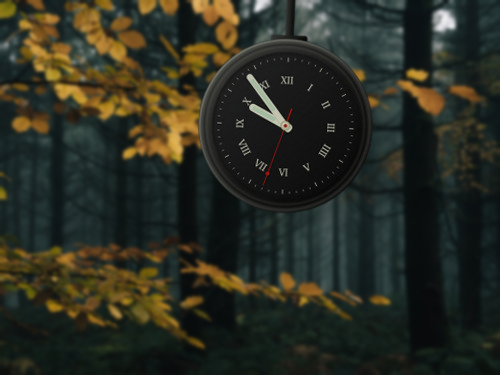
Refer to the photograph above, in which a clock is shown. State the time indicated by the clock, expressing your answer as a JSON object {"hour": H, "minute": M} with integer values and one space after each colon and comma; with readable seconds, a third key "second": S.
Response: {"hour": 9, "minute": 53, "second": 33}
